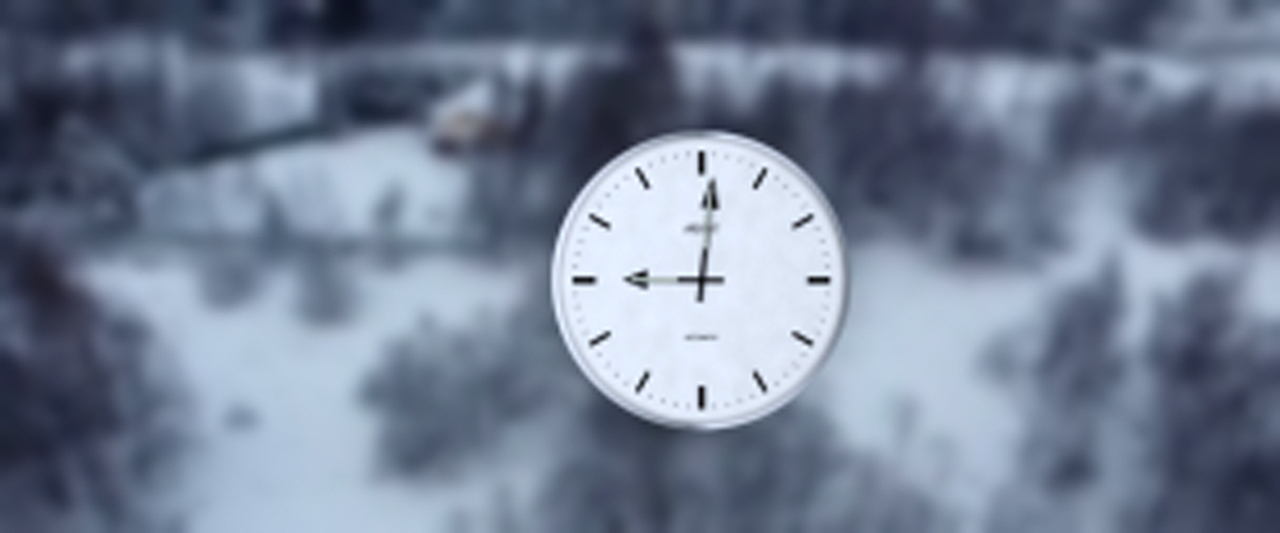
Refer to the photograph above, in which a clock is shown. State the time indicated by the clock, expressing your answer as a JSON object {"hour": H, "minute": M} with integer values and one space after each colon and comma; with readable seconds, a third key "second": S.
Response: {"hour": 9, "minute": 1}
